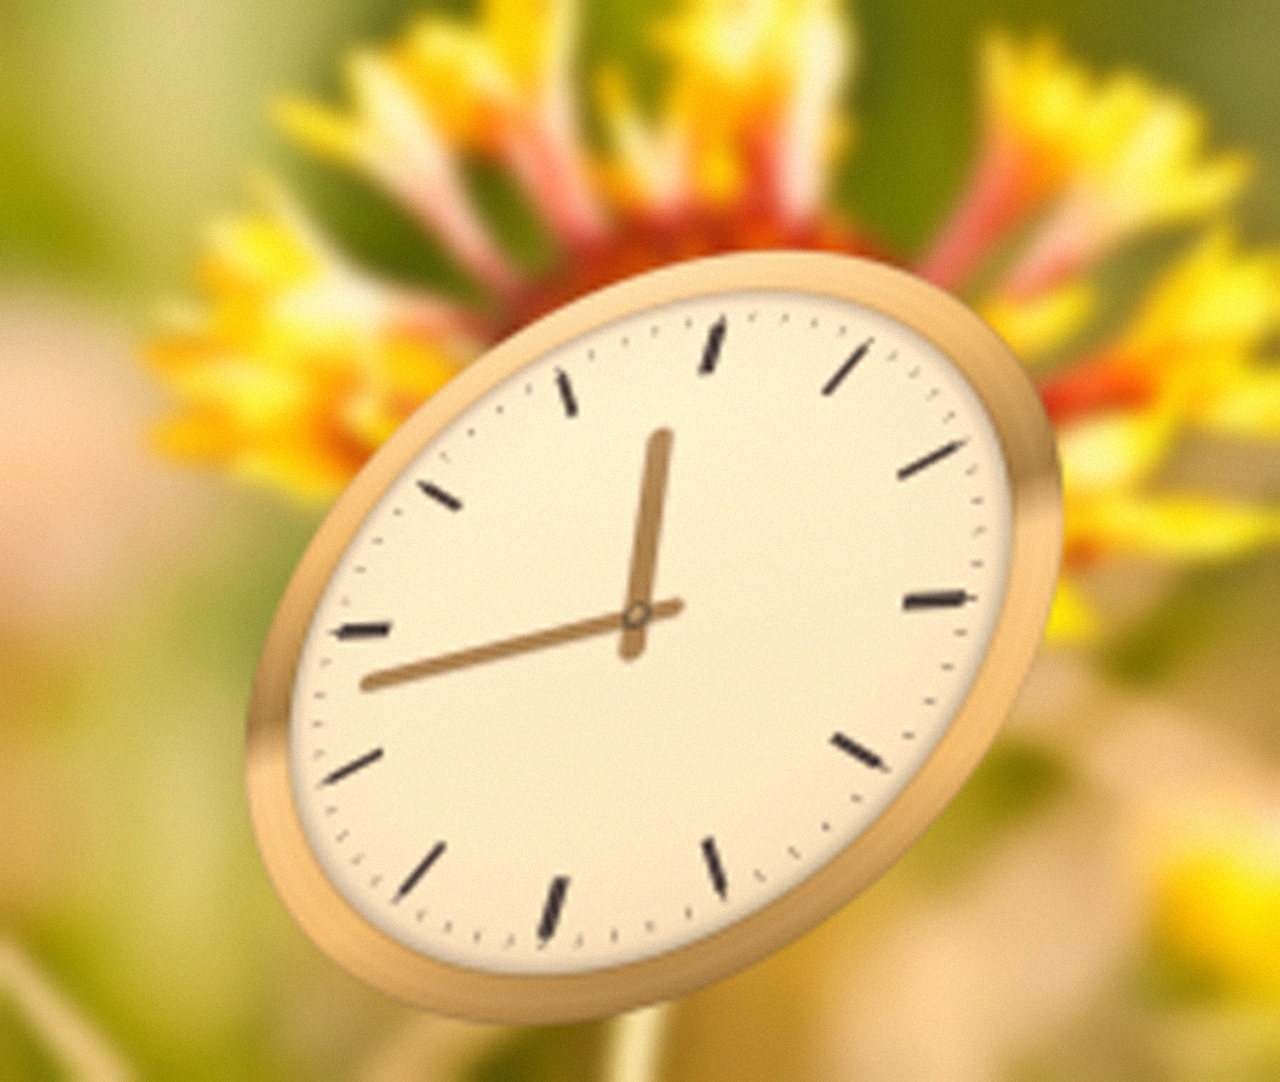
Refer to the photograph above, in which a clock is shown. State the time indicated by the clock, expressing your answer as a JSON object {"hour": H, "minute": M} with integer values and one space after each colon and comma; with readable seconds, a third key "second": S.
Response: {"hour": 11, "minute": 43}
